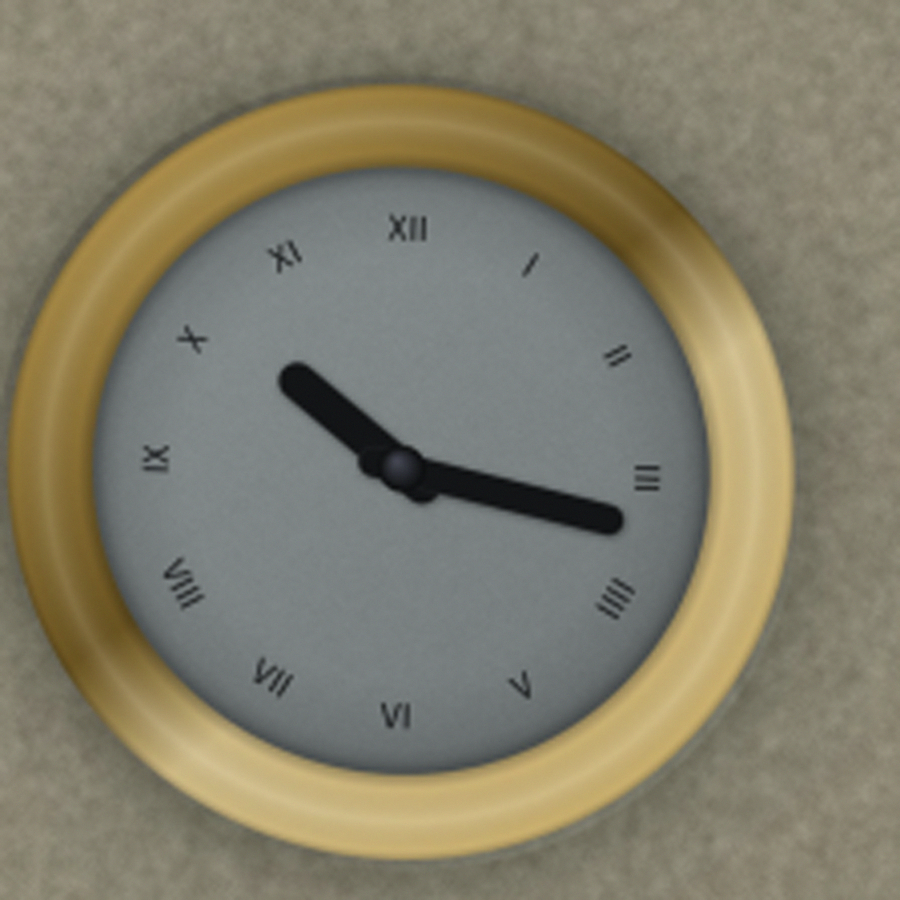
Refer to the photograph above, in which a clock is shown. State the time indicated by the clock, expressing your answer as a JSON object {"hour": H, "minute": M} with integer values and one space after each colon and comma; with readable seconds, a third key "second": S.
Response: {"hour": 10, "minute": 17}
